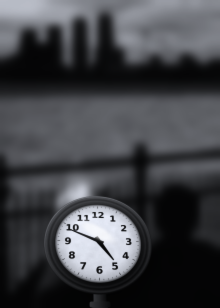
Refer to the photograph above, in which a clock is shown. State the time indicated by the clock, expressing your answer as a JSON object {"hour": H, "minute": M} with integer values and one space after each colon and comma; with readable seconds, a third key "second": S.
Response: {"hour": 4, "minute": 49}
